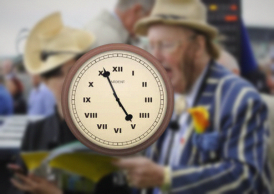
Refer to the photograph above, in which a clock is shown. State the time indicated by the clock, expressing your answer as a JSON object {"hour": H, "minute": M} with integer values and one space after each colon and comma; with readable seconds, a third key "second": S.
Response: {"hour": 4, "minute": 56}
